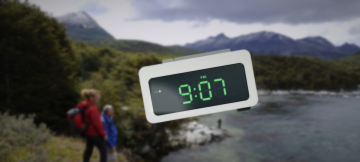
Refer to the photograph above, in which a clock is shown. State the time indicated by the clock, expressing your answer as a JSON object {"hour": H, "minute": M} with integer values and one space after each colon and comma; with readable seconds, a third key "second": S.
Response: {"hour": 9, "minute": 7}
